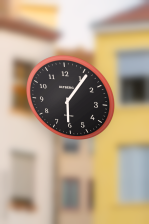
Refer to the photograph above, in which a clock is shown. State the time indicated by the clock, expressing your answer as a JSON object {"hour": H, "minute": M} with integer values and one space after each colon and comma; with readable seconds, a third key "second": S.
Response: {"hour": 6, "minute": 6}
